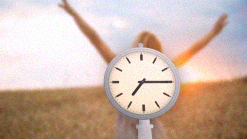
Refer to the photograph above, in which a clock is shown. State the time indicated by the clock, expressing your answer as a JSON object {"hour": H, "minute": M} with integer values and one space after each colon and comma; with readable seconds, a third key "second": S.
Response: {"hour": 7, "minute": 15}
